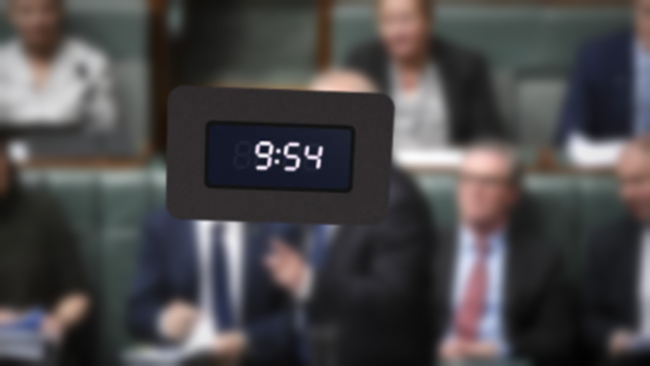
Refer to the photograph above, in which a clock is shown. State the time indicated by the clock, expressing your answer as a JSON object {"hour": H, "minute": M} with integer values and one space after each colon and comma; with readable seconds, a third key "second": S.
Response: {"hour": 9, "minute": 54}
